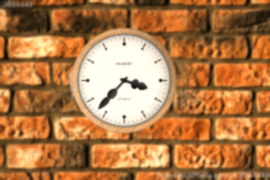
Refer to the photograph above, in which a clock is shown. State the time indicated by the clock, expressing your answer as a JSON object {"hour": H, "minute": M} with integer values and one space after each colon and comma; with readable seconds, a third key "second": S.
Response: {"hour": 3, "minute": 37}
